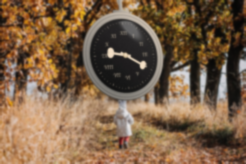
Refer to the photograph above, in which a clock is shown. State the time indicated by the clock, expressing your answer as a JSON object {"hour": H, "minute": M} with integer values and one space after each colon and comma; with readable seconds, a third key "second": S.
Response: {"hour": 9, "minute": 20}
